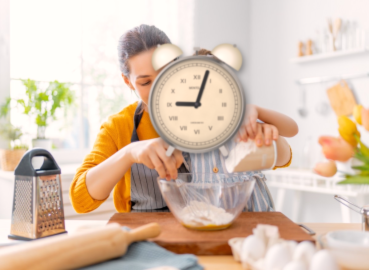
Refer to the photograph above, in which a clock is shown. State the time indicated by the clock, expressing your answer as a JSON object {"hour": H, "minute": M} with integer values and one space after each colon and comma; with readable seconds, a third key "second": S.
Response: {"hour": 9, "minute": 3}
